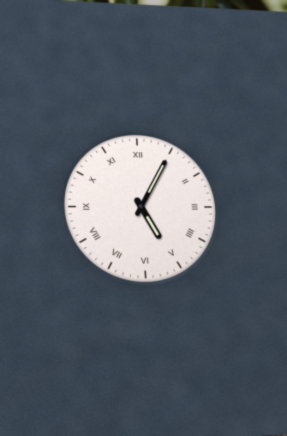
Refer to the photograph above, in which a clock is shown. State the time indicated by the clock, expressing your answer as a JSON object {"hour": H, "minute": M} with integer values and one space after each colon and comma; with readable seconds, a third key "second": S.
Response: {"hour": 5, "minute": 5}
